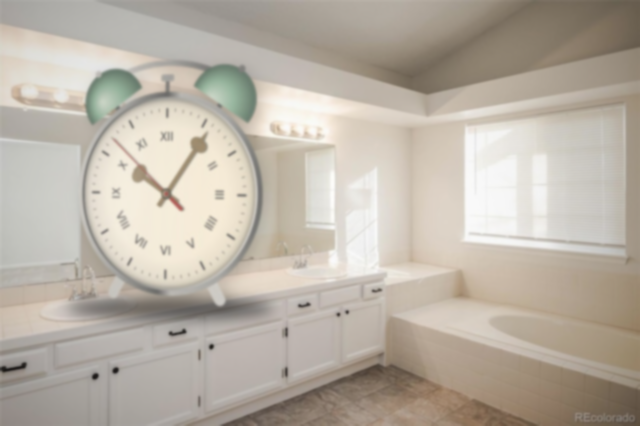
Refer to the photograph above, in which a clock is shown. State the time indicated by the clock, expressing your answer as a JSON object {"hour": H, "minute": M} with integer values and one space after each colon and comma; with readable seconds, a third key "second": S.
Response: {"hour": 10, "minute": 5, "second": 52}
